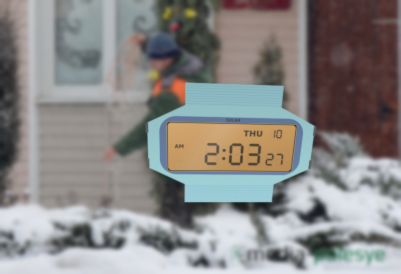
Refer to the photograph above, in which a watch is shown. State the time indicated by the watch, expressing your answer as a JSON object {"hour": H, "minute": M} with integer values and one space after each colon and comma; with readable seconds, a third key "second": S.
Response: {"hour": 2, "minute": 3, "second": 27}
